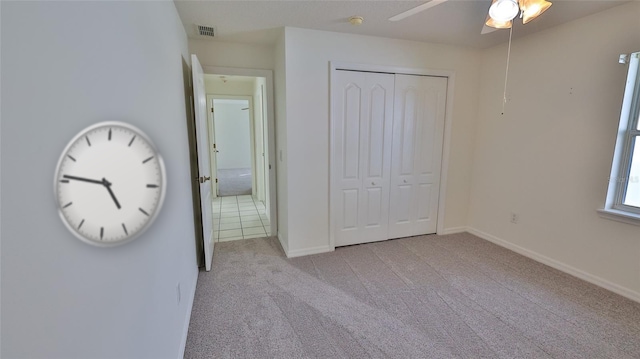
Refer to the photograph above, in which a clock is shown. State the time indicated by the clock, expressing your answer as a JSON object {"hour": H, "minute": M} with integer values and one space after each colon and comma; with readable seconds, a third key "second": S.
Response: {"hour": 4, "minute": 46}
